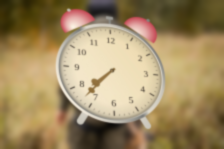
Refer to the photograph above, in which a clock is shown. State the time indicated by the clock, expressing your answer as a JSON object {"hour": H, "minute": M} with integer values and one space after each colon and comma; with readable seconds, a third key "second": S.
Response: {"hour": 7, "minute": 37}
